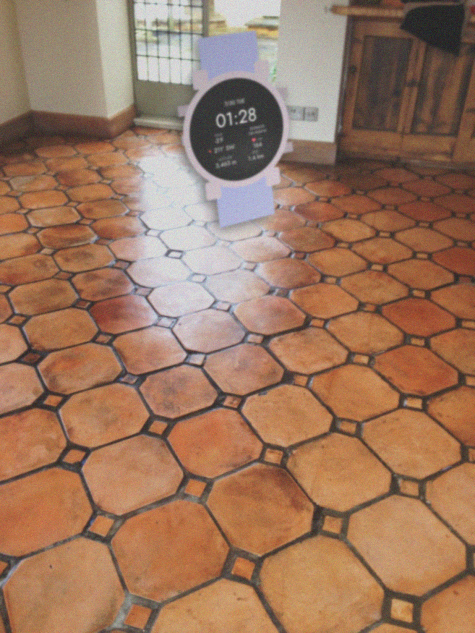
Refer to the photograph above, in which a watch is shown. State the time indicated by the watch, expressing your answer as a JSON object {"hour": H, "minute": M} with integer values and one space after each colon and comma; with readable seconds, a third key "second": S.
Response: {"hour": 1, "minute": 28}
